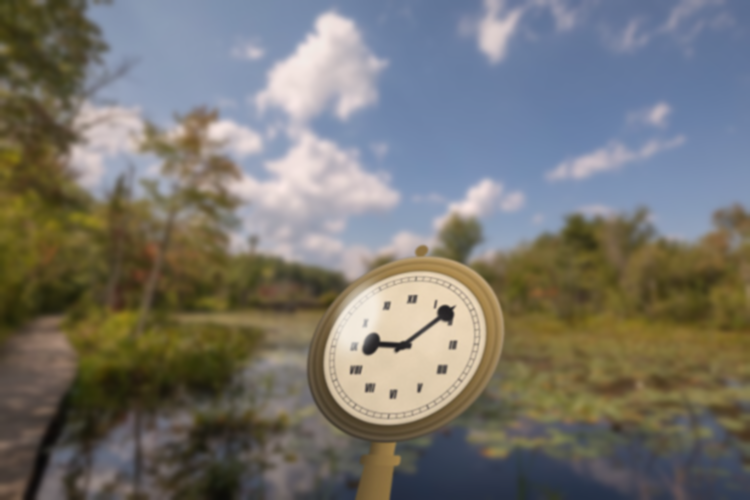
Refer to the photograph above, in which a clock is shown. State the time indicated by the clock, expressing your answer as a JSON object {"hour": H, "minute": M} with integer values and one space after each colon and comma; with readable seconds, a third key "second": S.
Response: {"hour": 9, "minute": 8}
